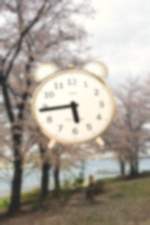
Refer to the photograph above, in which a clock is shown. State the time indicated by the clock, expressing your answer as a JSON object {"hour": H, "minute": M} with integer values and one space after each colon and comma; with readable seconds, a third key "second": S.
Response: {"hour": 5, "minute": 44}
